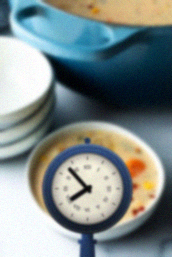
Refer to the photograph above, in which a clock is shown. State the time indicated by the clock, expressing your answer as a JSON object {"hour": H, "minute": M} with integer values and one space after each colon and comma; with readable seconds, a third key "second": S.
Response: {"hour": 7, "minute": 53}
